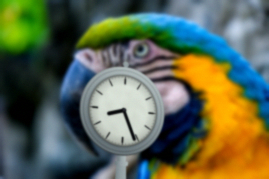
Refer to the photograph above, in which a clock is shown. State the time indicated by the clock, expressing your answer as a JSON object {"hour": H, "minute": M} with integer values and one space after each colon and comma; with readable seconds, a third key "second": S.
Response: {"hour": 8, "minute": 26}
